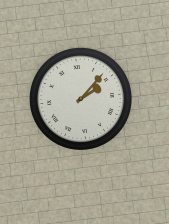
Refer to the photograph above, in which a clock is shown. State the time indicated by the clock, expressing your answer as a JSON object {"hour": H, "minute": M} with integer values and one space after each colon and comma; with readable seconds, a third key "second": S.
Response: {"hour": 2, "minute": 8}
